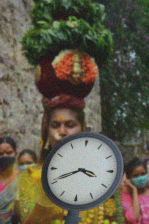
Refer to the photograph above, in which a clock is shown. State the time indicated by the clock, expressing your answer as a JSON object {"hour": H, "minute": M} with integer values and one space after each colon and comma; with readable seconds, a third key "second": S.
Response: {"hour": 3, "minute": 41}
